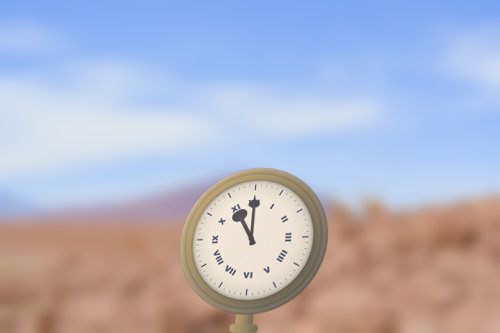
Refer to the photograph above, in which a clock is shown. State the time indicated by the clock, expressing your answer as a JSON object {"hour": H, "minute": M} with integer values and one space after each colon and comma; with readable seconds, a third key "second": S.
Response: {"hour": 11, "minute": 0}
